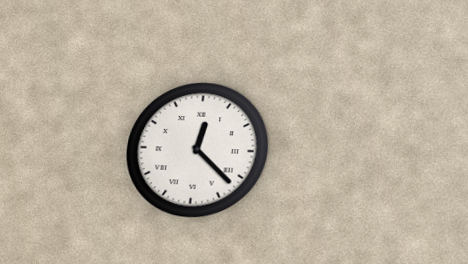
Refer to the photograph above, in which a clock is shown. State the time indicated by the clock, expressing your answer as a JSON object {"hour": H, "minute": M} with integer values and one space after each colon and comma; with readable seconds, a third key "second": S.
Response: {"hour": 12, "minute": 22}
